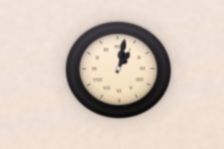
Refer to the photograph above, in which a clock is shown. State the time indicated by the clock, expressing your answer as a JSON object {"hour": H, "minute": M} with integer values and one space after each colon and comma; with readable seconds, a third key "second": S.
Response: {"hour": 1, "minute": 2}
